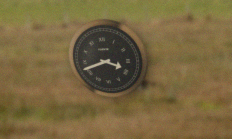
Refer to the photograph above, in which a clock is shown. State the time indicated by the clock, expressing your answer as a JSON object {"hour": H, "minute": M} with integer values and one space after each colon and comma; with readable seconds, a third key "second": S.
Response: {"hour": 3, "minute": 42}
